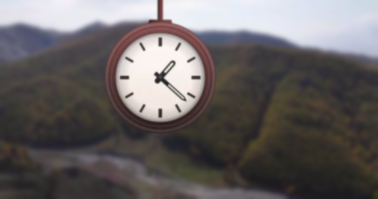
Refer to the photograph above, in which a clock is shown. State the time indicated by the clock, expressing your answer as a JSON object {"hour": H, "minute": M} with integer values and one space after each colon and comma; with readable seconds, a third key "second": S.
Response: {"hour": 1, "minute": 22}
